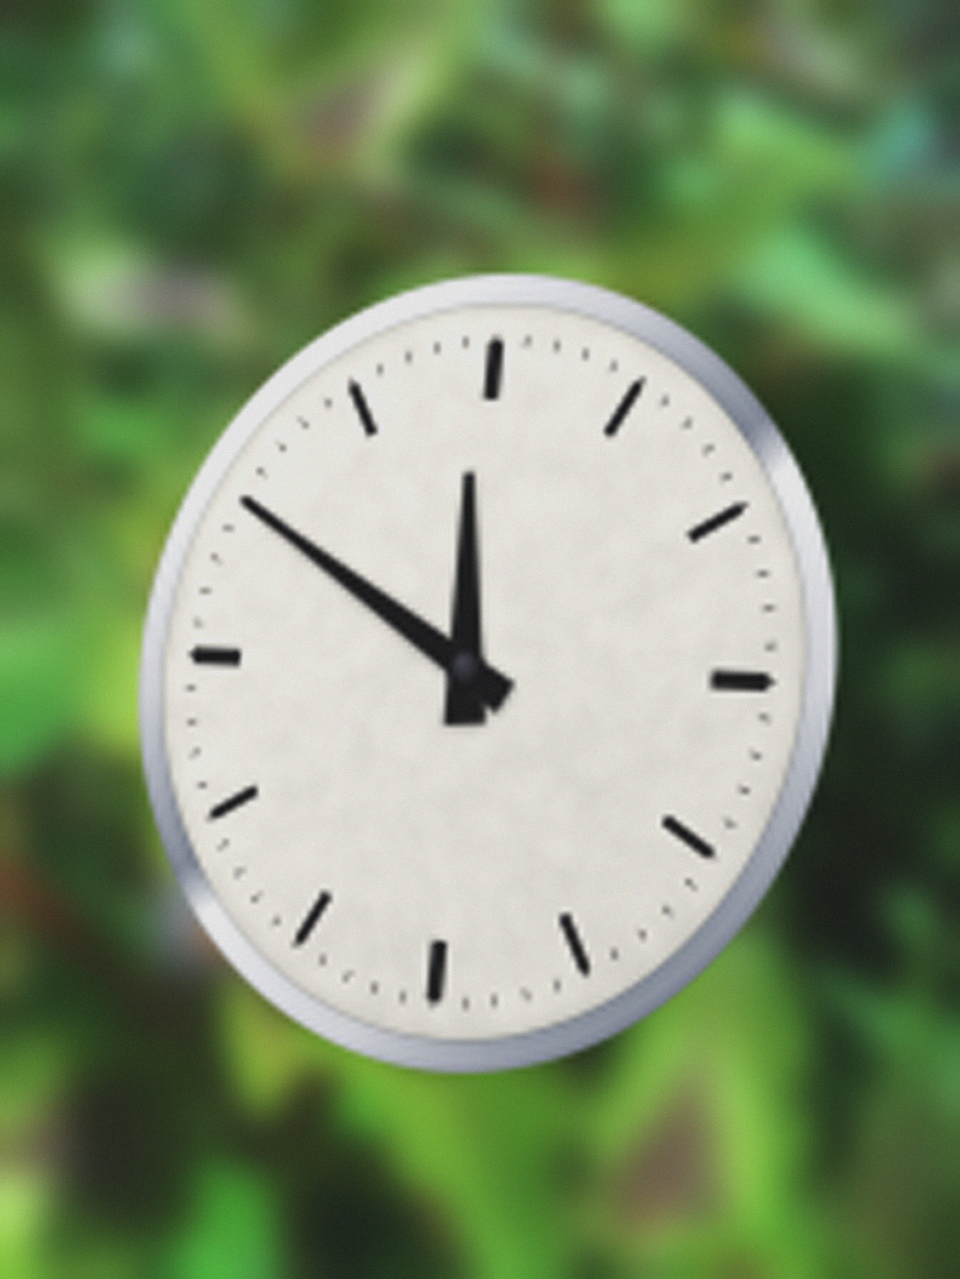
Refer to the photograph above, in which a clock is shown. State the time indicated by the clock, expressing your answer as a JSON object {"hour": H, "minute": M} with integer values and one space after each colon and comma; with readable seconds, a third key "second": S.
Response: {"hour": 11, "minute": 50}
